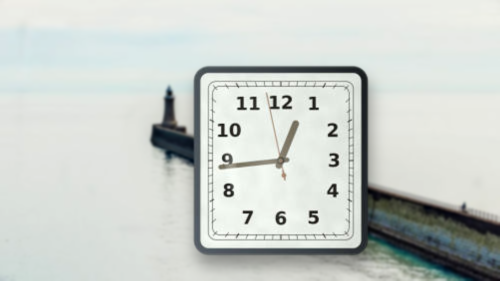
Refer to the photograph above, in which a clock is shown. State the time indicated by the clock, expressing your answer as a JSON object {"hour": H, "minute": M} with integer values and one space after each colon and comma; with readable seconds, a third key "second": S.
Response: {"hour": 12, "minute": 43, "second": 58}
